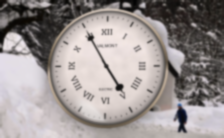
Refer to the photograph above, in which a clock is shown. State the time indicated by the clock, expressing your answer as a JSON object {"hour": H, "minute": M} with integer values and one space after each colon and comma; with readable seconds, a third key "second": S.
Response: {"hour": 4, "minute": 55}
